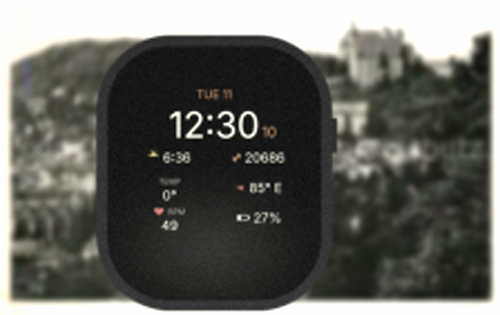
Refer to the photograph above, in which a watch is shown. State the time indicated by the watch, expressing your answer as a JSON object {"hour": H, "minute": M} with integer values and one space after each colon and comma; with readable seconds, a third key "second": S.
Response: {"hour": 12, "minute": 30}
